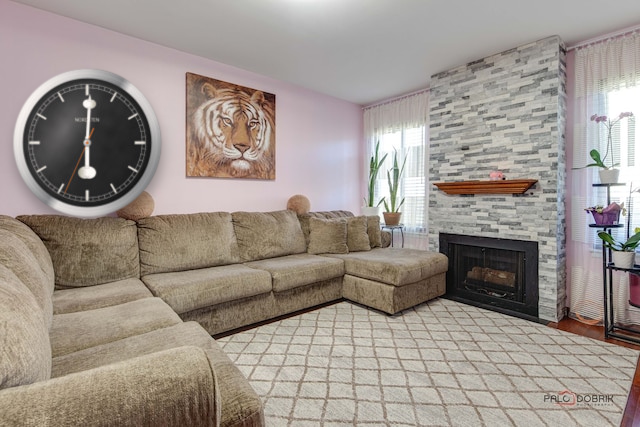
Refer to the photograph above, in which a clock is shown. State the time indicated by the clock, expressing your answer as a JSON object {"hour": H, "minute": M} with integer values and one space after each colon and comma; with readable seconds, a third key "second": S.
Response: {"hour": 6, "minute": 0, "second": 34}
